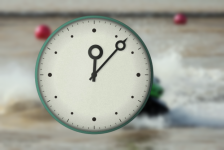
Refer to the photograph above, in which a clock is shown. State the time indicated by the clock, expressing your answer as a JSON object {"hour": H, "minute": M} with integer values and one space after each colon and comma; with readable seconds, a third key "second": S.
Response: {"hour": 12, "minute": 7}
